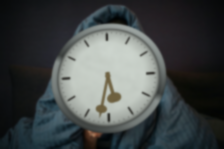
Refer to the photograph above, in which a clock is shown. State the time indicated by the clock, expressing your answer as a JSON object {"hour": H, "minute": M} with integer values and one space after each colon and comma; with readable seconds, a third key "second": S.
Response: {"hour": 5, "minute": 32}
